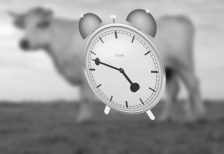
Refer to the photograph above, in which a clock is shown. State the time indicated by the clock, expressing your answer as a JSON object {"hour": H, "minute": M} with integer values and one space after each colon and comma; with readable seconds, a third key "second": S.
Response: {"hour": 4, "minute": 48}
